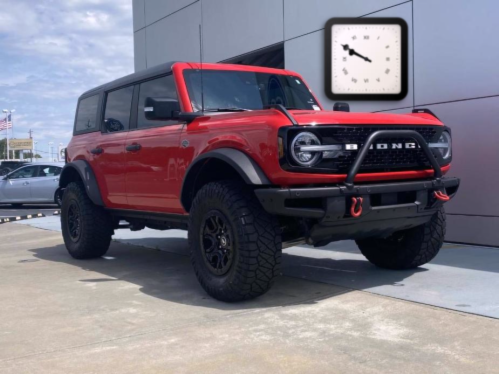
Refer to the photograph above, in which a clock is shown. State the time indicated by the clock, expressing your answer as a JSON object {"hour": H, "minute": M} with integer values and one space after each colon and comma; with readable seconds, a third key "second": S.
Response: {"hour": 9, "minute": 50}
